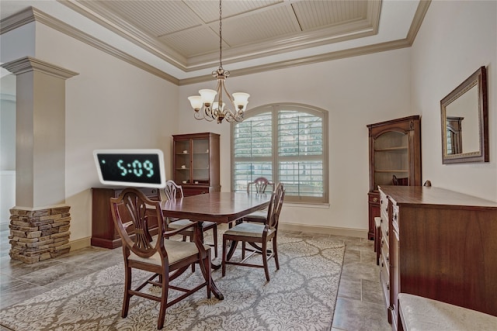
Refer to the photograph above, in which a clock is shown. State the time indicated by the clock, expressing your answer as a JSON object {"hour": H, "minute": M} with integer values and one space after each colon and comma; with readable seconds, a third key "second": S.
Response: {"hour": 5, "minute": 9}
